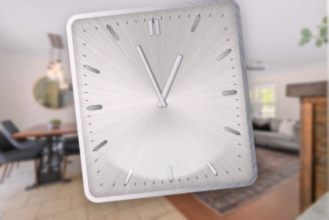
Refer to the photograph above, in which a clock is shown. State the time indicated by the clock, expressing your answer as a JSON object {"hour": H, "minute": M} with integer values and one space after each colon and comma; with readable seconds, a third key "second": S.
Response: {"hour": 12, "minute": 57}
